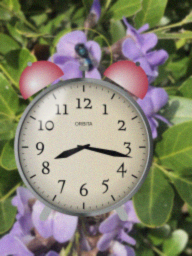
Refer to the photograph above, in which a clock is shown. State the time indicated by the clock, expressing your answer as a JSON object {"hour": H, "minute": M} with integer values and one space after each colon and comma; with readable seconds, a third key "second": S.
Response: {"hour": 8, "minute": 17}
